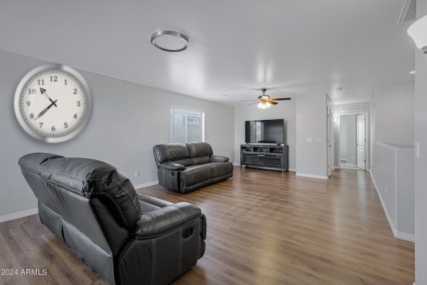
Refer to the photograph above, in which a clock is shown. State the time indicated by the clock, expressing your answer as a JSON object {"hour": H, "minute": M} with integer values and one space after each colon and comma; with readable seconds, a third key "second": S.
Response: {"hour": 10, "minute": 38}
